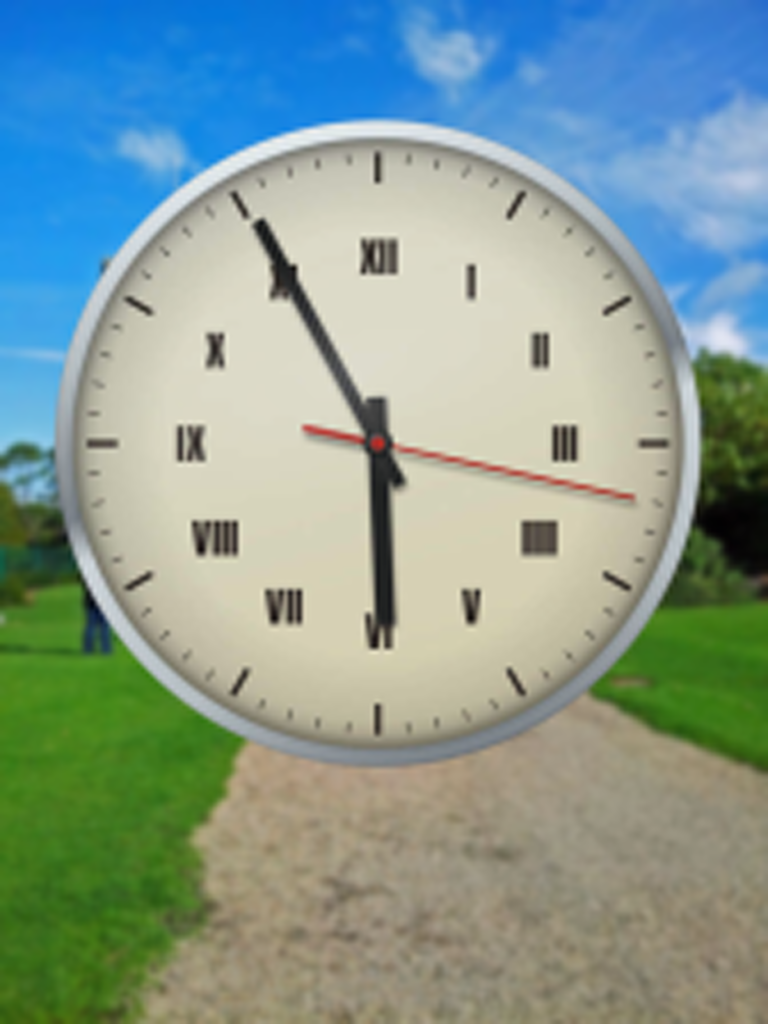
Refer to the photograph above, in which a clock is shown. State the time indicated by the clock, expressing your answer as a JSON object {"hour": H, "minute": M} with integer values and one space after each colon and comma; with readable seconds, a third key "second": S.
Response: {"hour": 5, "minute": 55, "second": 17}
